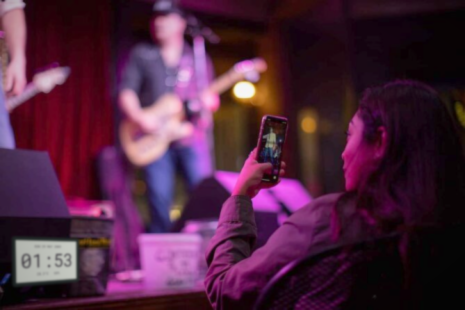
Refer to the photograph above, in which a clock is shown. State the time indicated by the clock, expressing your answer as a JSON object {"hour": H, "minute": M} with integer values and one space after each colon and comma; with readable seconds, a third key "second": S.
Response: {"hour": 1, "minute": 53}
